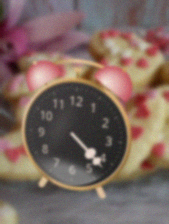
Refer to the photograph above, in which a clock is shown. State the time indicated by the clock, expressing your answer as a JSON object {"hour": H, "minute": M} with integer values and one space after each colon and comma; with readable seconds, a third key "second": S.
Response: {"hour": 4, "minute": 22}
